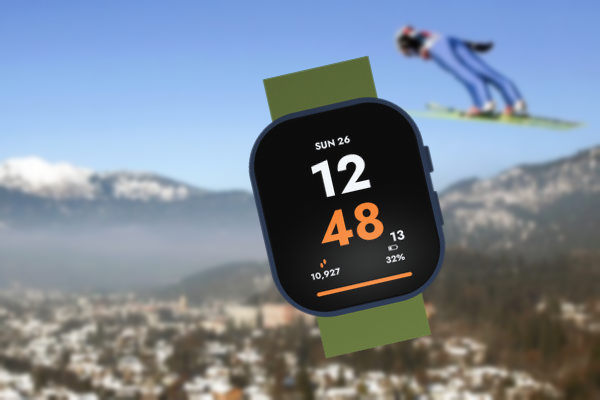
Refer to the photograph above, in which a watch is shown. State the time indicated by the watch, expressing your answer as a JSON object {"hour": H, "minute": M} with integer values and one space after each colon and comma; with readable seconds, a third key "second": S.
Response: {"hour": 12, "minute": 48, "second": 13}
